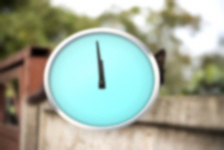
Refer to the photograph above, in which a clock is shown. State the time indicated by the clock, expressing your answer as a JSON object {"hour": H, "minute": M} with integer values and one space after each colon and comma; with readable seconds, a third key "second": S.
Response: {"hour": 11, "minute": 59}
